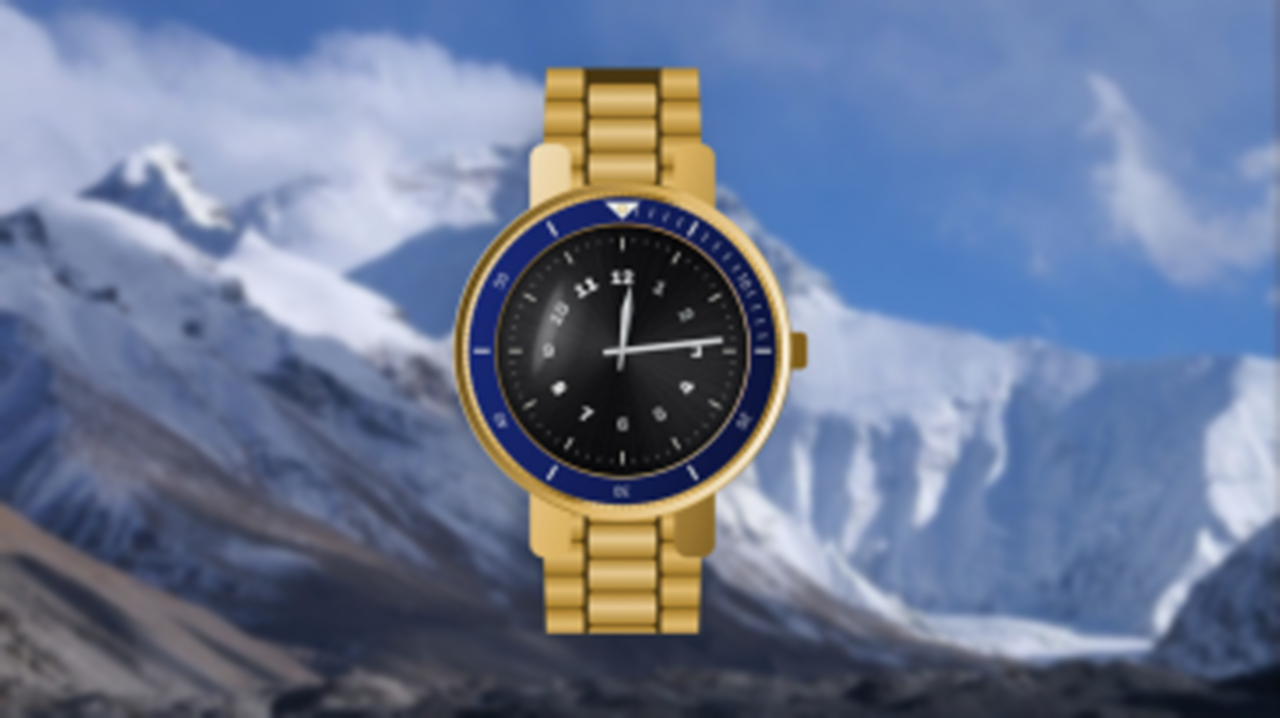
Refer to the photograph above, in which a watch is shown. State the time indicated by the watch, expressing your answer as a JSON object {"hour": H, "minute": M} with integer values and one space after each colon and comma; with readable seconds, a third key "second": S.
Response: {"hour": 12, "minute": 14}
